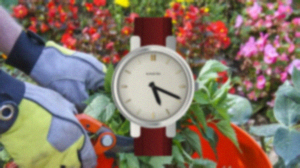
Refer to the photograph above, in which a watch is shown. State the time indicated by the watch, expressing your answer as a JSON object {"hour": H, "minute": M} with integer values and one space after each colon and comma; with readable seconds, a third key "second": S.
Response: {"hour": 5, "minute": 19}
